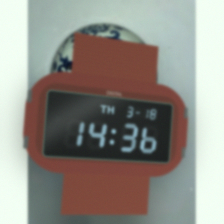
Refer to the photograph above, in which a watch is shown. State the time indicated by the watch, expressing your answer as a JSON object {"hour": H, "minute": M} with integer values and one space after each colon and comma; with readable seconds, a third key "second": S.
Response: {"hour": 14, "minute": 36}
